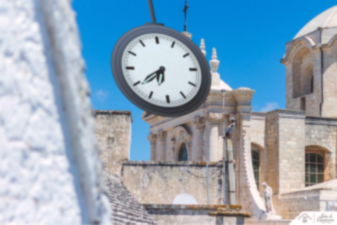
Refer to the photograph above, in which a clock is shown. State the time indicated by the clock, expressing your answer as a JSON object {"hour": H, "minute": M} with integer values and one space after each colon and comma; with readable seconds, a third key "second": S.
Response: {"hour": 6, "minute": 39}
